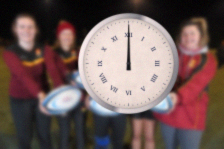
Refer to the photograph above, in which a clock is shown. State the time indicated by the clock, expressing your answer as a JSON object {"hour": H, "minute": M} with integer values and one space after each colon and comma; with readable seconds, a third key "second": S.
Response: {"hour": 12, "minute": 0}
